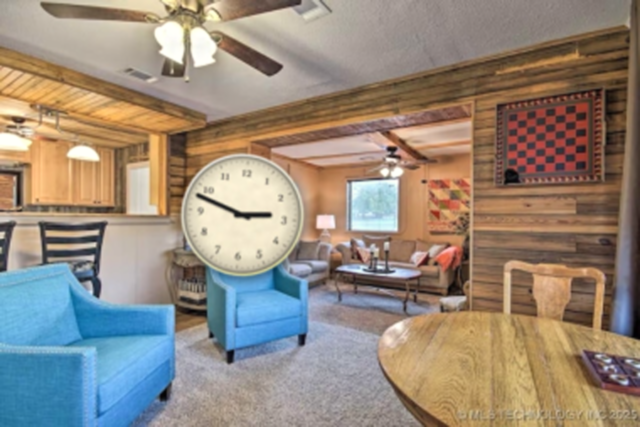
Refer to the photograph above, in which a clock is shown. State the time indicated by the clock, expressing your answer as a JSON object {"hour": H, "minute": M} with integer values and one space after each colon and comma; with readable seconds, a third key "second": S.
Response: {"hour": 2, "minute": 48}
